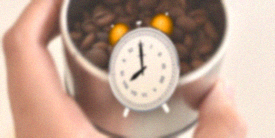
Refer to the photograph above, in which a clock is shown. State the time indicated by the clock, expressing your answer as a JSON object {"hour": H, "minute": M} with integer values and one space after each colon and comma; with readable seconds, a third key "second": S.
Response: {"hour": 8, "minute": 0}
